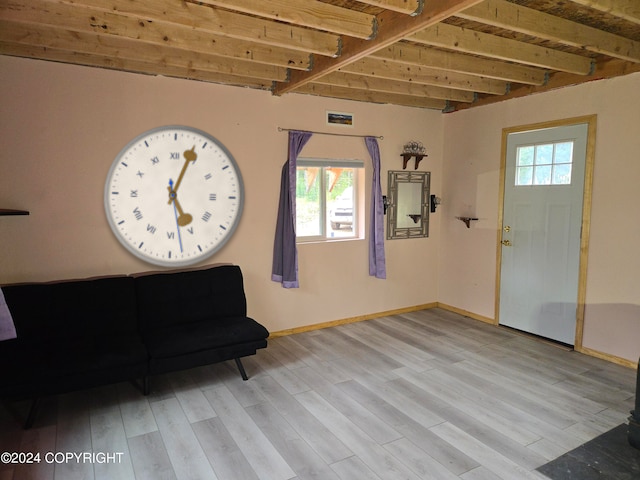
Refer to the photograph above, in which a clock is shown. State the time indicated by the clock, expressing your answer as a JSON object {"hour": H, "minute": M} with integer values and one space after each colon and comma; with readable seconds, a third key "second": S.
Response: {"hour": 5, "minute": 3, "second": 28}
